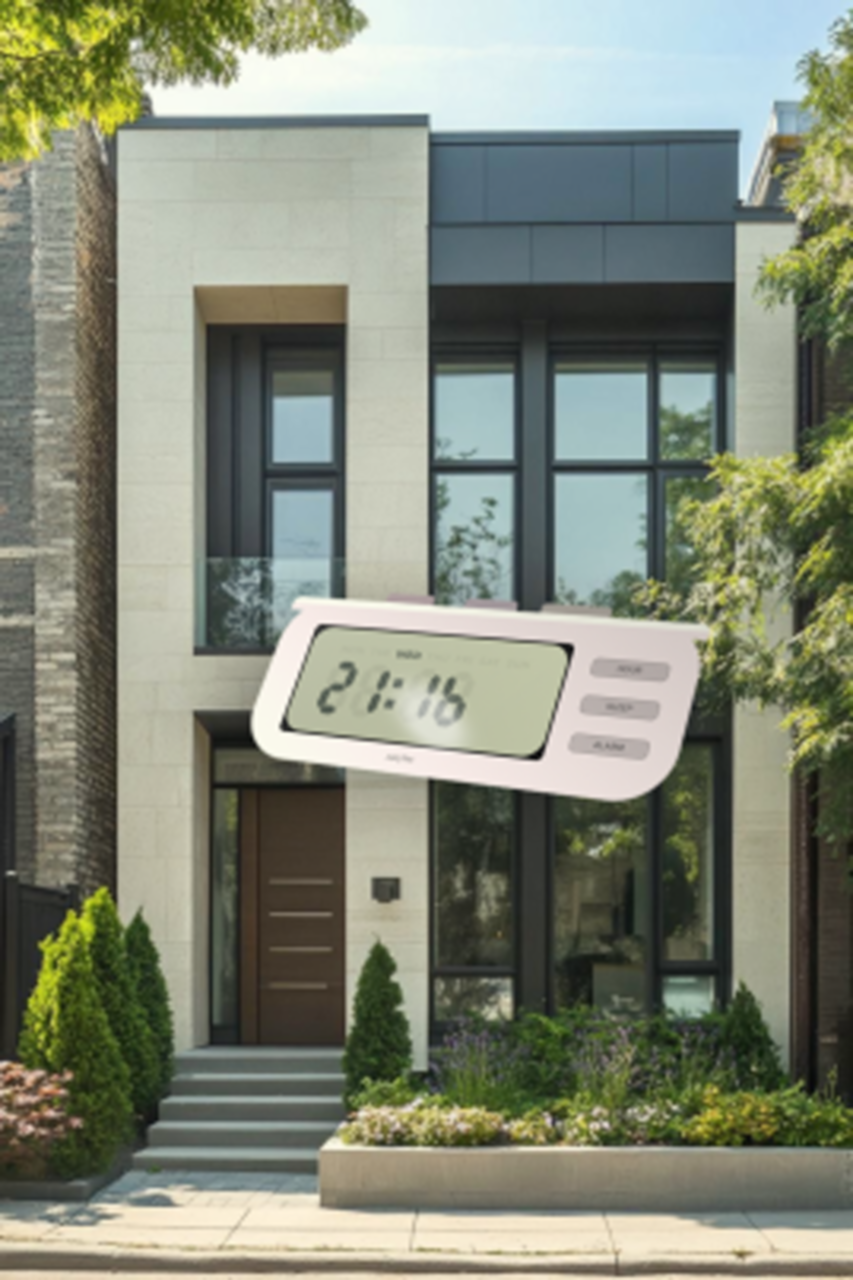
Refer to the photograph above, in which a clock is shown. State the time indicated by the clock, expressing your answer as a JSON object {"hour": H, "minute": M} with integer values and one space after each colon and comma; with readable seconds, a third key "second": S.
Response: {"hour": 21, "minute": 16}
